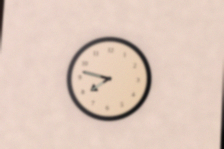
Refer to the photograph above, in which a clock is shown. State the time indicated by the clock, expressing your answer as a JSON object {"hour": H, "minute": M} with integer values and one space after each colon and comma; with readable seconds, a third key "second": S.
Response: {"hour": 7, "minute": 47}
